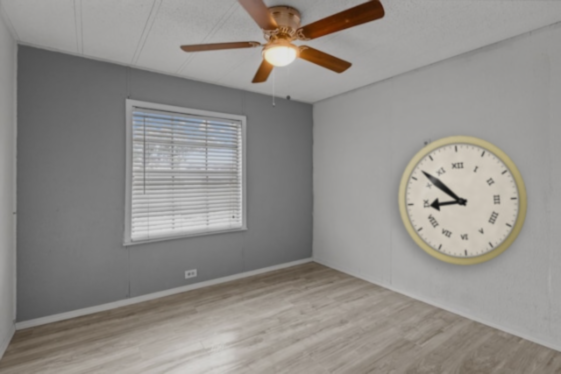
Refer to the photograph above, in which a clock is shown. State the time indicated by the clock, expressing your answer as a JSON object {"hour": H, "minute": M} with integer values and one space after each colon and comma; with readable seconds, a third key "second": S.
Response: {"hour": 8, "minute": 52}
